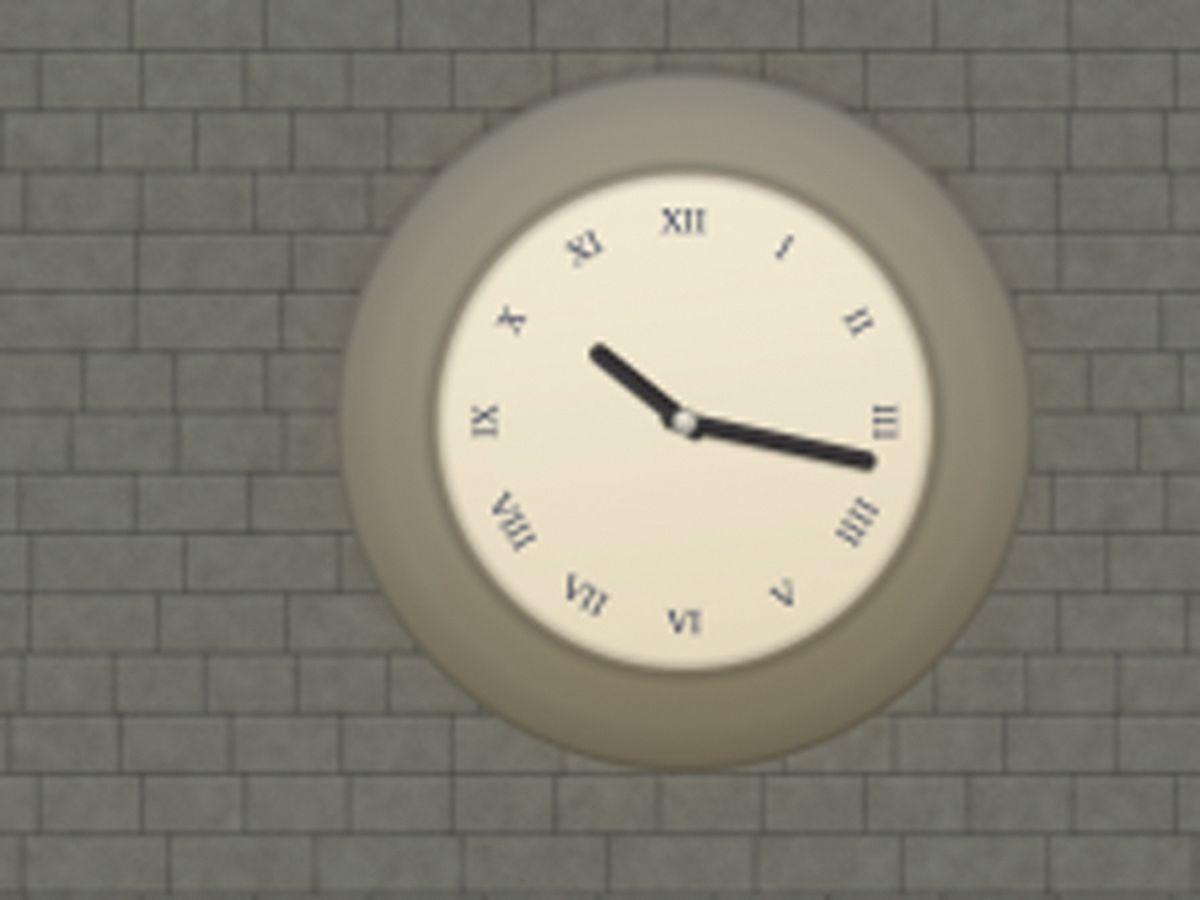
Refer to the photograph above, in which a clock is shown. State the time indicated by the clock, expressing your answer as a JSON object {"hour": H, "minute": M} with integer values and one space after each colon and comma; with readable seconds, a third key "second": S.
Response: {"hour": 10, "minute": 17}
